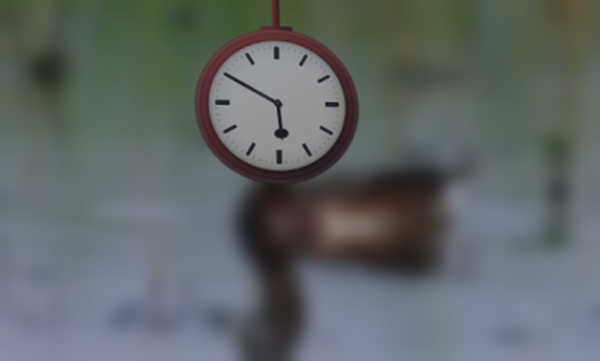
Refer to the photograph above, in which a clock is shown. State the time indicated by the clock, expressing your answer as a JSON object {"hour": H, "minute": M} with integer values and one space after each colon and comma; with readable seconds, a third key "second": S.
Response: {"hour": 5, "minute": 50}
